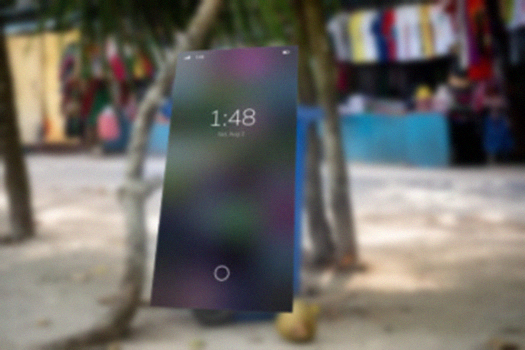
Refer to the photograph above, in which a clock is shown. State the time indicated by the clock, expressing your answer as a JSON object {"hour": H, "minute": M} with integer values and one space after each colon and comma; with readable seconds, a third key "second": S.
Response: {"hour": 1, "minute": 48}
